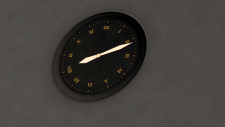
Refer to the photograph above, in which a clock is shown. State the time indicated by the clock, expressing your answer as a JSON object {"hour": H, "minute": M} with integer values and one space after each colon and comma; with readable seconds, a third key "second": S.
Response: {"hour": 8, "minute": 11}
